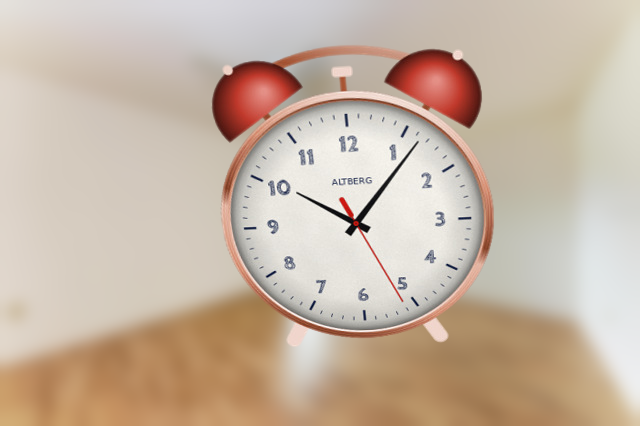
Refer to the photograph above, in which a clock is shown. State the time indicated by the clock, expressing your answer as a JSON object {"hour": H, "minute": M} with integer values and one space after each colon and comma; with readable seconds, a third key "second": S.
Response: {"hour": 10, "minute": 6, "second": 26}
